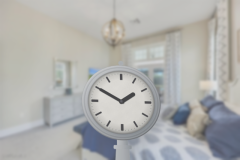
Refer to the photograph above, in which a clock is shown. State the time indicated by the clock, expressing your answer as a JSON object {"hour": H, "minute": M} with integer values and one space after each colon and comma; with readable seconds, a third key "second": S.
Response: {"hour": 1, "minute": 50}
